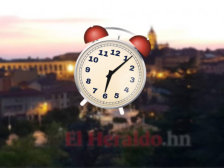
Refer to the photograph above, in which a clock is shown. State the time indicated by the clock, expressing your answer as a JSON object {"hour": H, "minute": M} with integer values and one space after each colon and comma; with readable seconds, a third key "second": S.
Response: {"hour": 6, "minute": 6}
